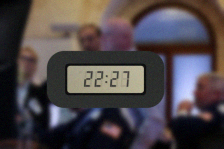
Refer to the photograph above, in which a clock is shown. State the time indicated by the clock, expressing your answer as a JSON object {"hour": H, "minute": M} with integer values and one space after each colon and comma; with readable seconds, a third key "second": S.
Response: {"hour": 22, "minute": 27}
